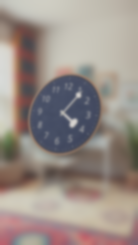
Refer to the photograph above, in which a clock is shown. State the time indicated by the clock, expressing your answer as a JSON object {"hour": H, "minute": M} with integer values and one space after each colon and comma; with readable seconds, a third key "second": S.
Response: {"hour": 4, "minute": 6}
